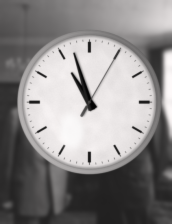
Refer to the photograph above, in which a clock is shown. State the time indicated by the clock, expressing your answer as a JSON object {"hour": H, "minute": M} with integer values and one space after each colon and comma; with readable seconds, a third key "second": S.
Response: {"hour": 10, "minute": 57, "second": 5}
